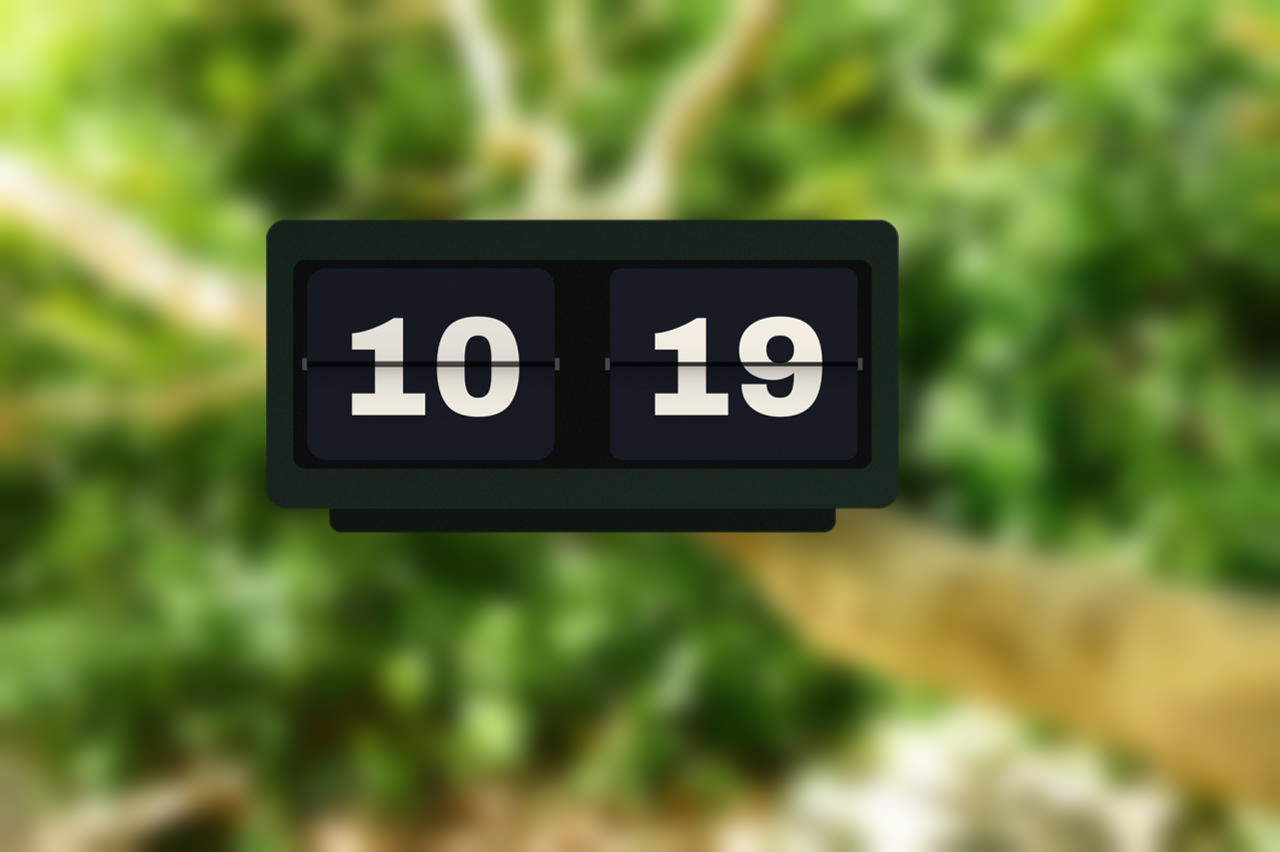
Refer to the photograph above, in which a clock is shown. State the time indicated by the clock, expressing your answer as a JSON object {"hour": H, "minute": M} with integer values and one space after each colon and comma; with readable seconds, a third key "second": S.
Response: {"hour": 10, "minute": 19}
